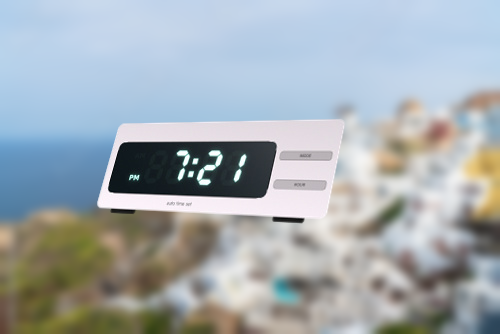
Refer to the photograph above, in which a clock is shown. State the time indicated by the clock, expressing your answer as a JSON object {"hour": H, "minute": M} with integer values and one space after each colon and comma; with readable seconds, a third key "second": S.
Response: {"hour": 7, "minute": 21}
